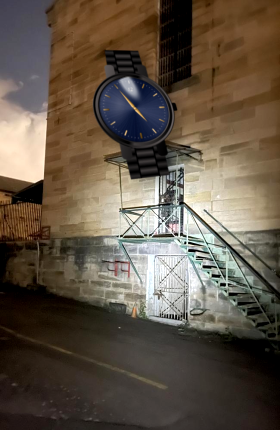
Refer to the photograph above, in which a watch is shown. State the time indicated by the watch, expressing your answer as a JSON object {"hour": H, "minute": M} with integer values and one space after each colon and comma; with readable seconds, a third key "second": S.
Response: {"hour": 4, "minute": 55}
